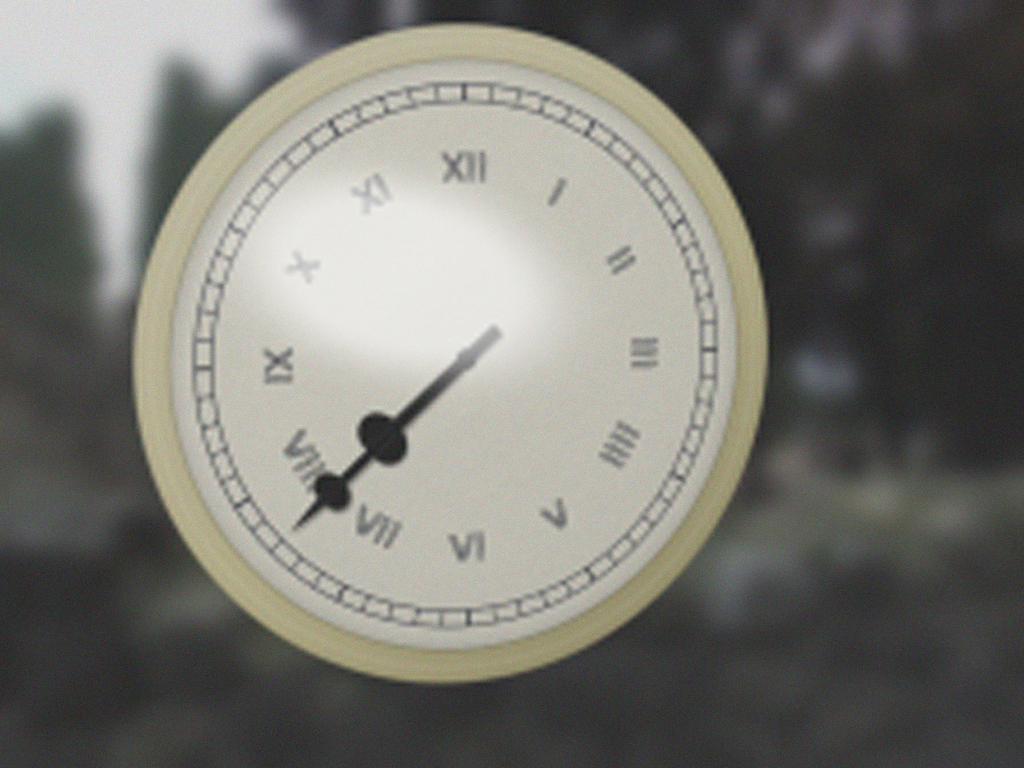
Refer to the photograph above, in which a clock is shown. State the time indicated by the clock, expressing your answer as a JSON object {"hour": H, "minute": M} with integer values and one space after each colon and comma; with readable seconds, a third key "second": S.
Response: {"hour": 7, "minute": 38}
